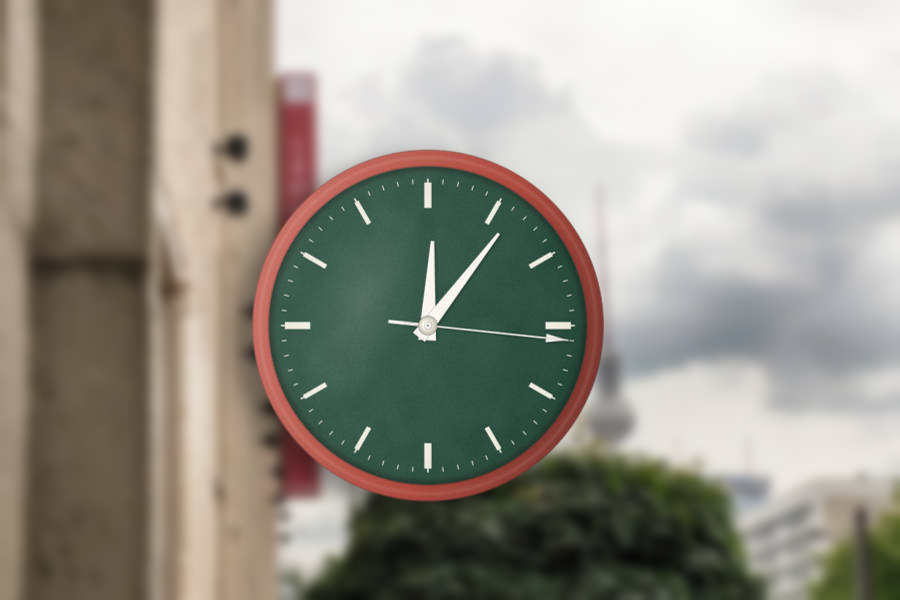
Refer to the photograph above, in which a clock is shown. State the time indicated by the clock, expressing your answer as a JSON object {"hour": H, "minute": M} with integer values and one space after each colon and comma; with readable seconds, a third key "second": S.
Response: {"hour": 12, "minute": 6, "second": 16}
